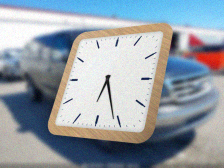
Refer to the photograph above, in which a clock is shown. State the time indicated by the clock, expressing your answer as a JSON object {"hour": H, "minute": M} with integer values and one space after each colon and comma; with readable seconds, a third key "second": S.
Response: {"hour": 6, "minute": 26}
